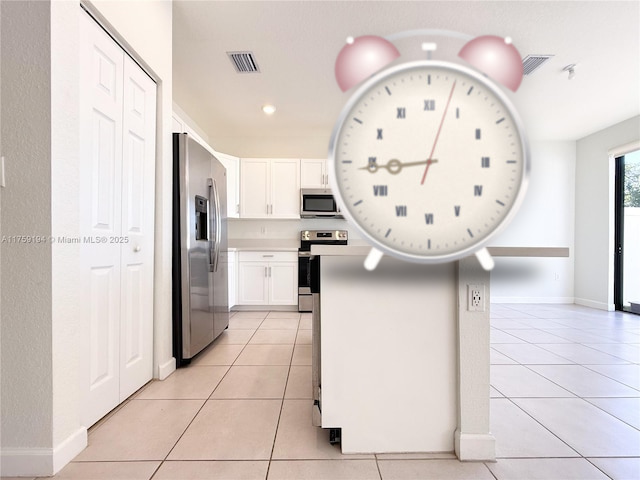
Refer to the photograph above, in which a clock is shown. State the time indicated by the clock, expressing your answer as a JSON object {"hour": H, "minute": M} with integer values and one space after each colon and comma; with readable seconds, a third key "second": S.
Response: {"hour": 8, "minute": 44, "second": 3}
